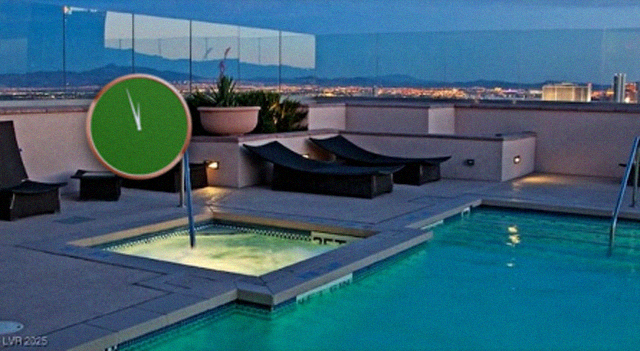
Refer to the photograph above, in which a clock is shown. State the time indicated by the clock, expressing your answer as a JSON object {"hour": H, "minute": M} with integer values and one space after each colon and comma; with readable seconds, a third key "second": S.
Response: {"hour": 11, "minute": 57}
